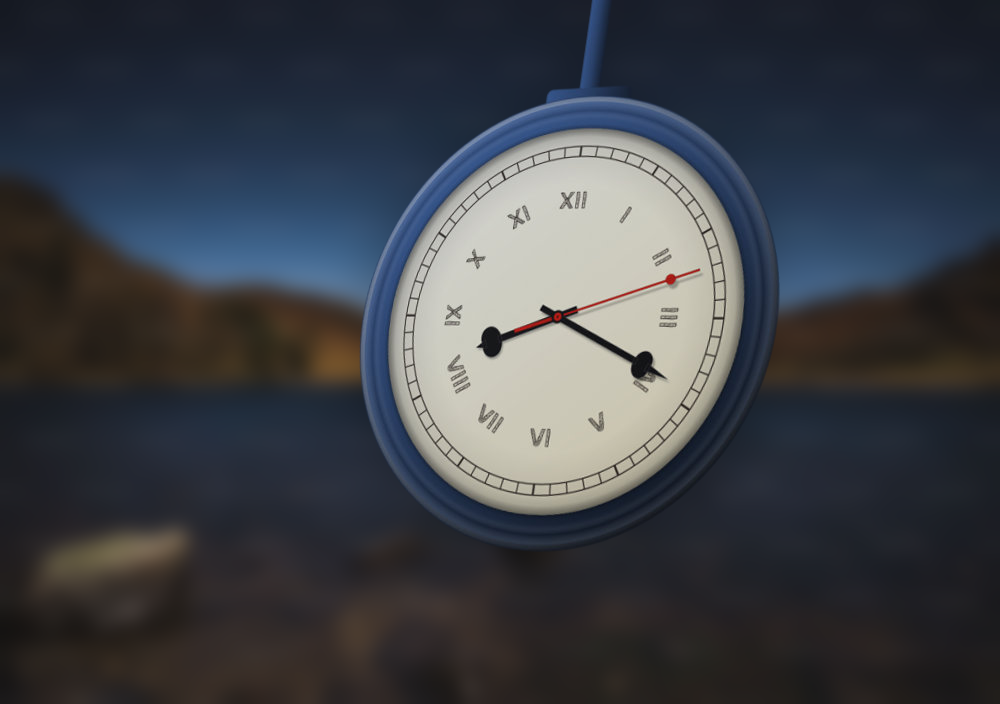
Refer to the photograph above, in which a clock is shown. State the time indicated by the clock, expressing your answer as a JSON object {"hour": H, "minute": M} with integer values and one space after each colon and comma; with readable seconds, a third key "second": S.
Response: {"hour": 8, "minute": 19, "second": 12}
